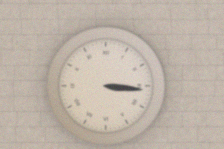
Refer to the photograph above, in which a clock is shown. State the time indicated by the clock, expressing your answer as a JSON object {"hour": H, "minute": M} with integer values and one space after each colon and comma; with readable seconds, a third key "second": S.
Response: {"hour": 3, "minute": 16}
